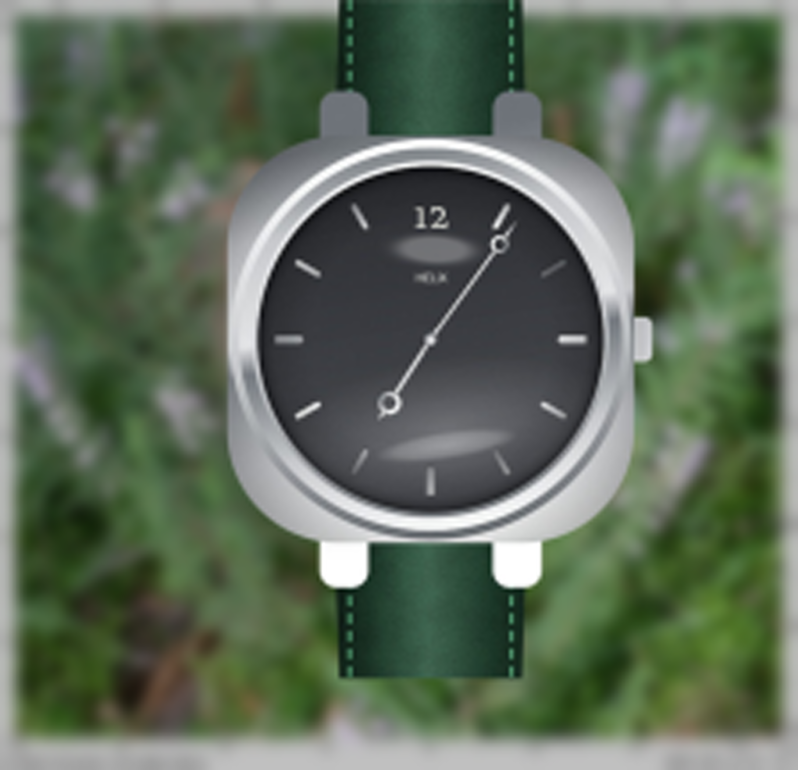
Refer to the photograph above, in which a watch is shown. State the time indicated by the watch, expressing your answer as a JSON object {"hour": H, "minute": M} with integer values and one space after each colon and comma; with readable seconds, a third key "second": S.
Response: {"hour": 7, "minute": 6}
